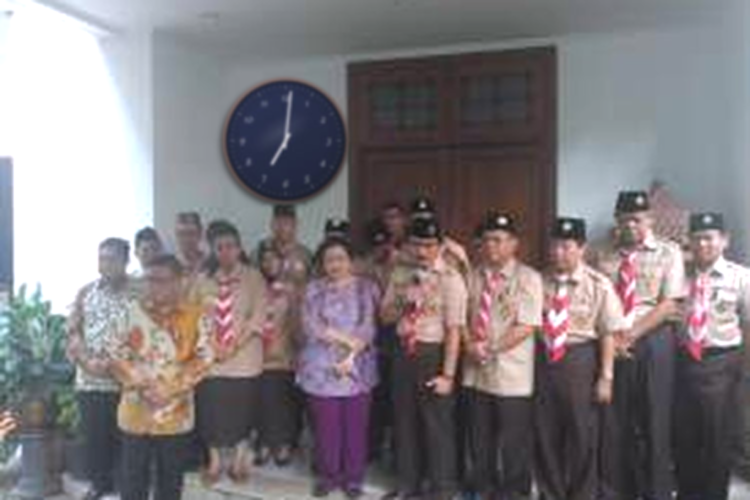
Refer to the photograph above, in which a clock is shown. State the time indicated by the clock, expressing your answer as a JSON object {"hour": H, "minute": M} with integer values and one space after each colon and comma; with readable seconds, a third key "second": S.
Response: {"hour": 7, "minute": 1}
